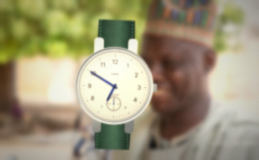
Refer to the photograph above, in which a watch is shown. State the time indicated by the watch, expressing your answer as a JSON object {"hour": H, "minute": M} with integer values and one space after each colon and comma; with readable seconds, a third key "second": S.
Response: {"hour": 6, "minute": 50}
